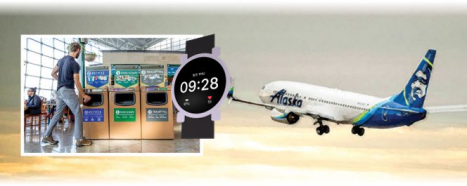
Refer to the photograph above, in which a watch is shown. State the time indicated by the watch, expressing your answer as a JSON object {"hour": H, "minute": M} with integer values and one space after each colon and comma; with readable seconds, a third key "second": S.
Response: {"hour": 9, "minute": 28}
